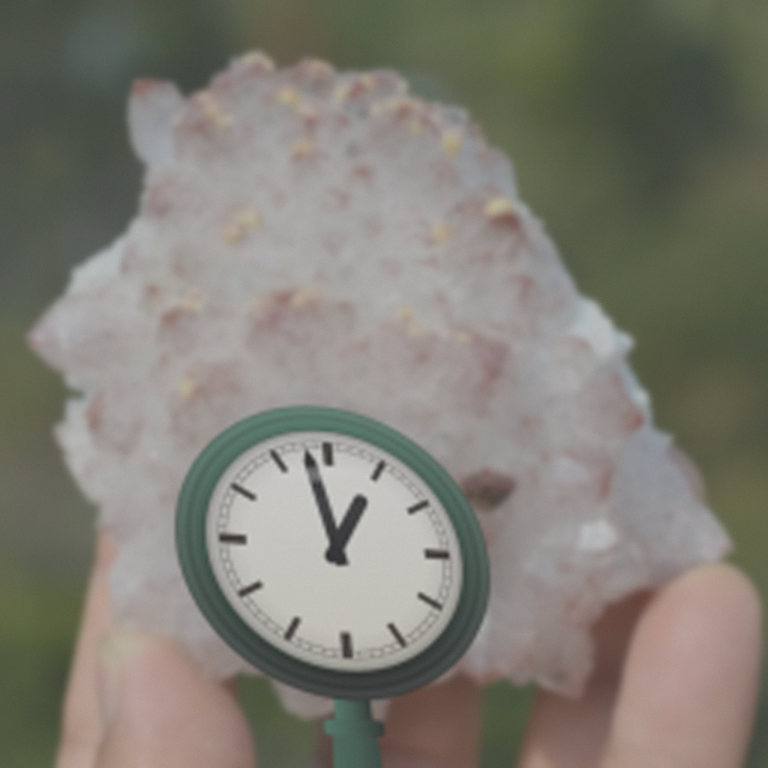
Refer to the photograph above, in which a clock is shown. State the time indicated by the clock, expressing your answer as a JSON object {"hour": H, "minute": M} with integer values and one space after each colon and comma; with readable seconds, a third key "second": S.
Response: {"hour": 12, "minute": 58}
